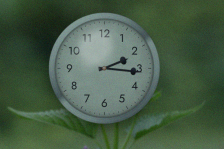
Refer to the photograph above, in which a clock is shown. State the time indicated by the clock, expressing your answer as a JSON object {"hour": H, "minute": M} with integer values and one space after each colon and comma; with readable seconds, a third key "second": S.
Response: {"hour": 2, "minute": 16}
